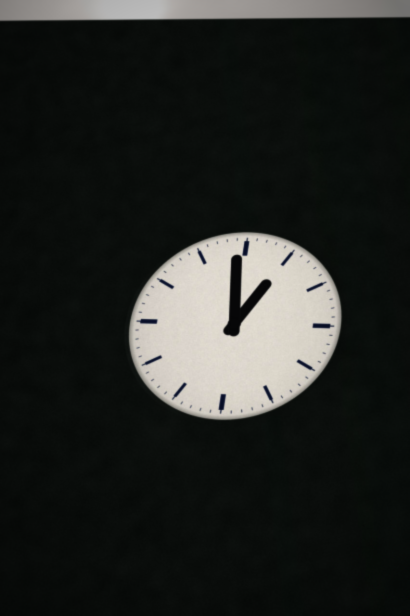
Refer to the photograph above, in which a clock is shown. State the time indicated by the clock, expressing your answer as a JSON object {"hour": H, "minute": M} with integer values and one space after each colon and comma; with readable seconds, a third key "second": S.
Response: {"hour": 12, "minute": 59}
